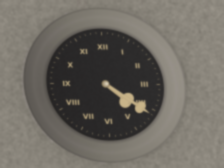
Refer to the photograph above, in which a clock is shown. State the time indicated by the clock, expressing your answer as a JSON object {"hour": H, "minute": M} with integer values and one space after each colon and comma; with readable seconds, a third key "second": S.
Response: {"hour": 4, "minute": 21}
